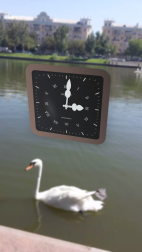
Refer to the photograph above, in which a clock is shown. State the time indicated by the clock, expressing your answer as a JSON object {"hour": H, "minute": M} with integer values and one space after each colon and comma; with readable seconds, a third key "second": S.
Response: {"hour": 3, "minute": 1}
